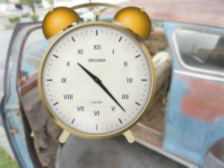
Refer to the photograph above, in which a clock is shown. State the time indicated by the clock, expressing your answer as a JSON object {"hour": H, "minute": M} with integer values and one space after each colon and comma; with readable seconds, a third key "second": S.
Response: {"hour": 10, "minute": 23}
